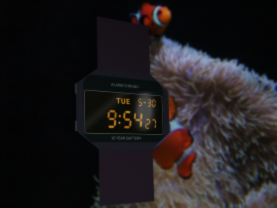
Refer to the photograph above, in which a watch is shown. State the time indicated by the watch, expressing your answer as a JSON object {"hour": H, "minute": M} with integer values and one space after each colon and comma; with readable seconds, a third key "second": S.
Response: {"hour": 9, "minute": 54, "second": 27}
